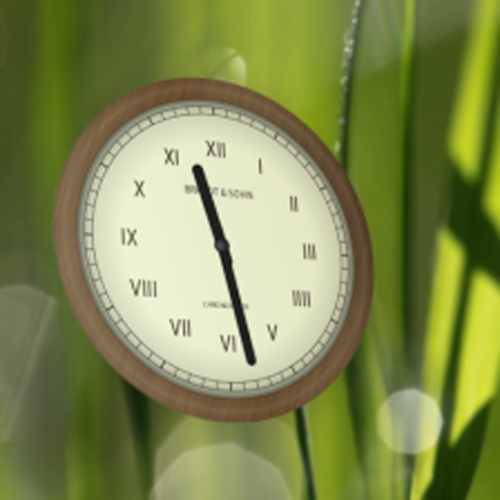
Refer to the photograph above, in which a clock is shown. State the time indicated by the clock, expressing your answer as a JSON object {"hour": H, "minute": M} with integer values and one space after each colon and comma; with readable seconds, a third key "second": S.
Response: {"hour": 11, "minute": 28}
